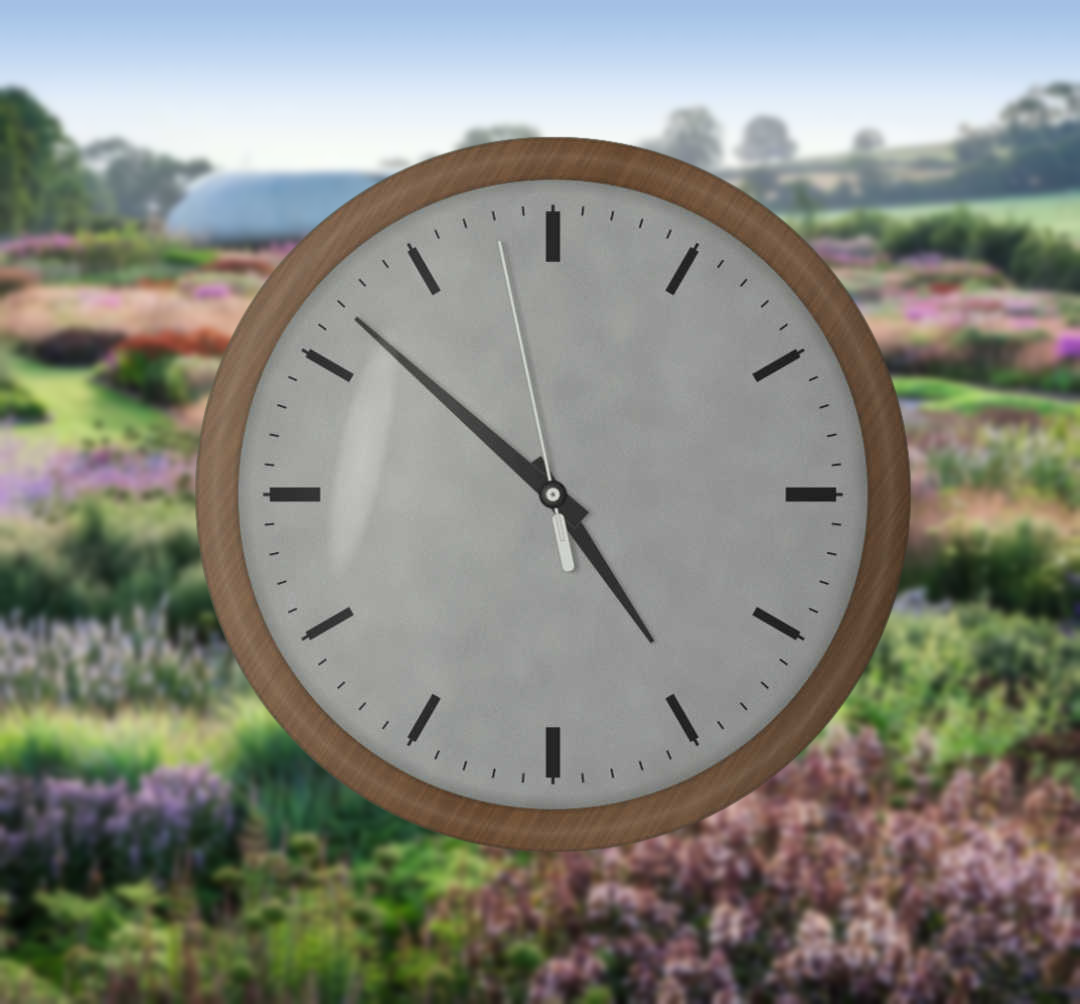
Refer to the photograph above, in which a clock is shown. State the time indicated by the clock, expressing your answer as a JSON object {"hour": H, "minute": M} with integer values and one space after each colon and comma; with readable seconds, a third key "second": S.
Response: {"hour": 4, "minute": 51, "second": 58}
